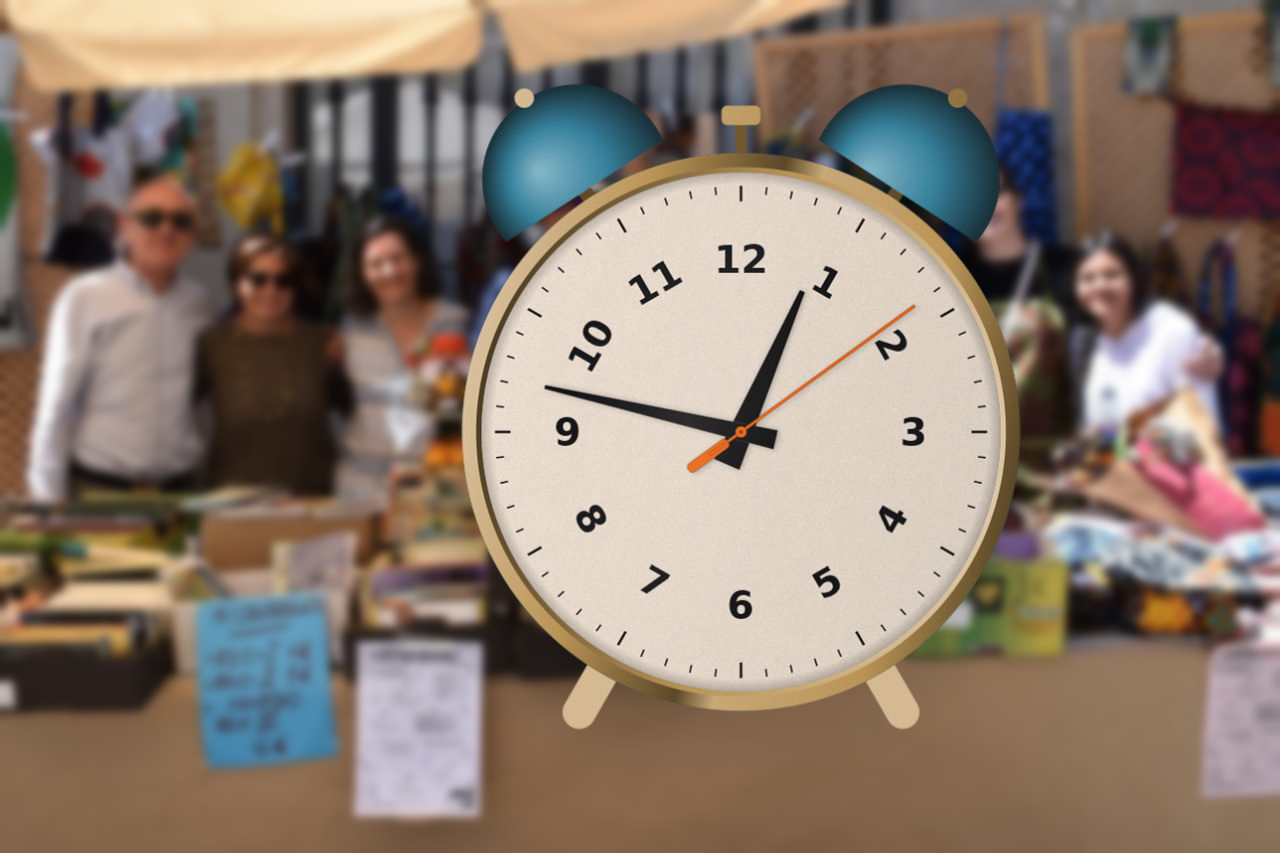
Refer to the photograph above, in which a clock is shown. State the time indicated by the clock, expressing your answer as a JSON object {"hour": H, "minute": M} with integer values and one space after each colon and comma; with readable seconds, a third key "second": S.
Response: {"hour": 12, "minute": 47, "second": 9}
